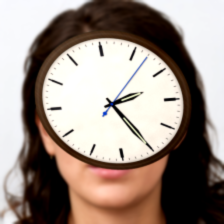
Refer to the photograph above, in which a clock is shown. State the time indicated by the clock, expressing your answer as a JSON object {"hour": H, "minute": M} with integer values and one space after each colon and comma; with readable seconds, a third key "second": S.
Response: {"hour": 2, "minute": 25, "second": 7}
